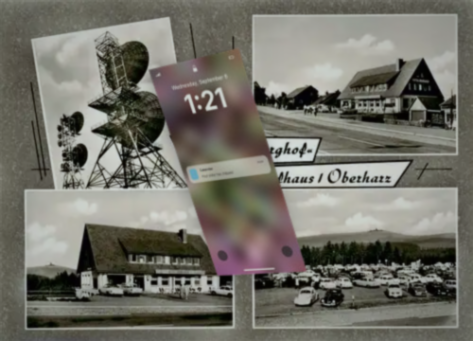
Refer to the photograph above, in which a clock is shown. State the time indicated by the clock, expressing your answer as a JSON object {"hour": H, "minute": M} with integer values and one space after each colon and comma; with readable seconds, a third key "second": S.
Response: {"hour": 1, "minute": 21}
